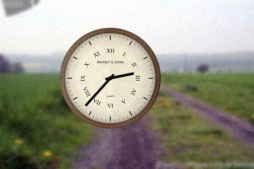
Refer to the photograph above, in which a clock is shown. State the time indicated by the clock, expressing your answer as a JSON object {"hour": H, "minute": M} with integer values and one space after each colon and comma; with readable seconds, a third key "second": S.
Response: {"hour": 2, "minute": 37}
